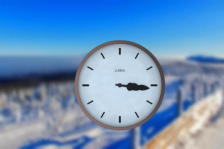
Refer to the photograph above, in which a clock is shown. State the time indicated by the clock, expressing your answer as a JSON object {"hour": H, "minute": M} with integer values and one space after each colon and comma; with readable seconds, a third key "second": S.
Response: {"hour": 3, "minute": 16}
